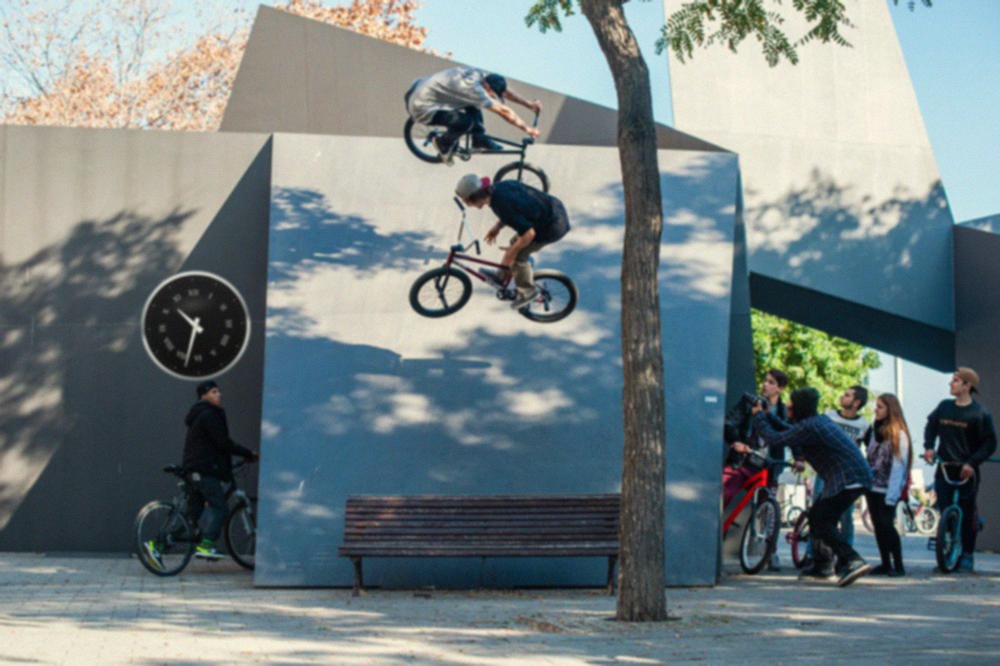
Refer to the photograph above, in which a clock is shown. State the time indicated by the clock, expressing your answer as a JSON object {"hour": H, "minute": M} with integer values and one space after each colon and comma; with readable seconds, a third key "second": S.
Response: {"hour": 10, "minute": 33}
